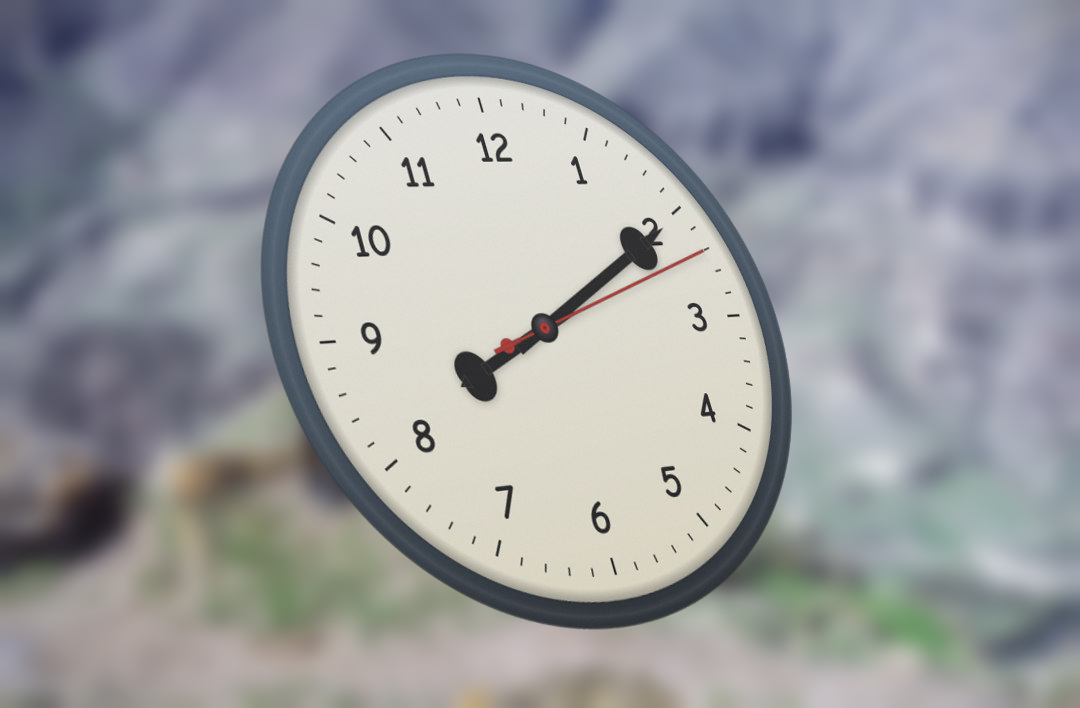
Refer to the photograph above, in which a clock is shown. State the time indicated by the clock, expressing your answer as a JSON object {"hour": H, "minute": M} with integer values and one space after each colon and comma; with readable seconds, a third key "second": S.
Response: {"hour": 8, "minute": 10, "second": 12}
